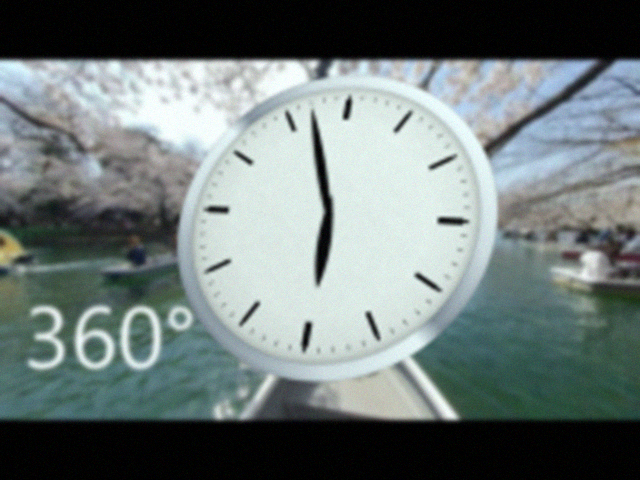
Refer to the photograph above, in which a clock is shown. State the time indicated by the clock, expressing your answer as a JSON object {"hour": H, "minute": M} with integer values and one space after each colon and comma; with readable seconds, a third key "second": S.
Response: {"hour": 5, "minute": 57}
